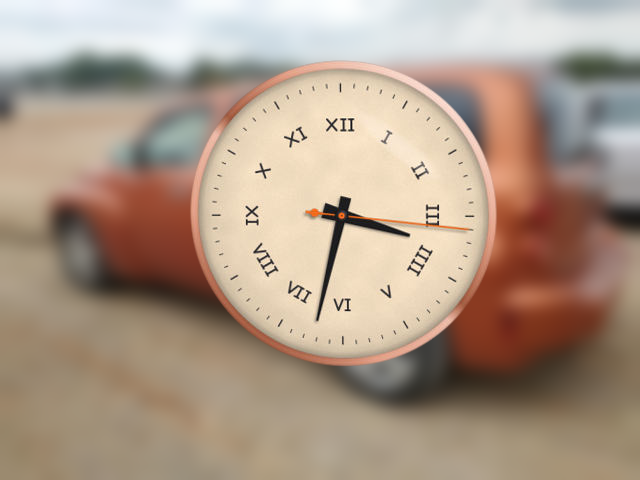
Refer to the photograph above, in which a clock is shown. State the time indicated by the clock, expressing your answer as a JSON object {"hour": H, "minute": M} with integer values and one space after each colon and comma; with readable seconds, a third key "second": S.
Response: {"hour": 3, "minute": 32, "second": 16}
